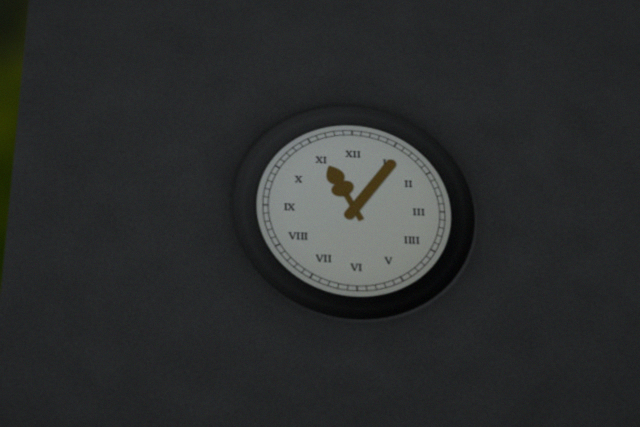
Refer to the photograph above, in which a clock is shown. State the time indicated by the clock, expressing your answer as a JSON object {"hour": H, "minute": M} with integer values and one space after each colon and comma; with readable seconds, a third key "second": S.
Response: {"hour": 11, "minute": 6}
